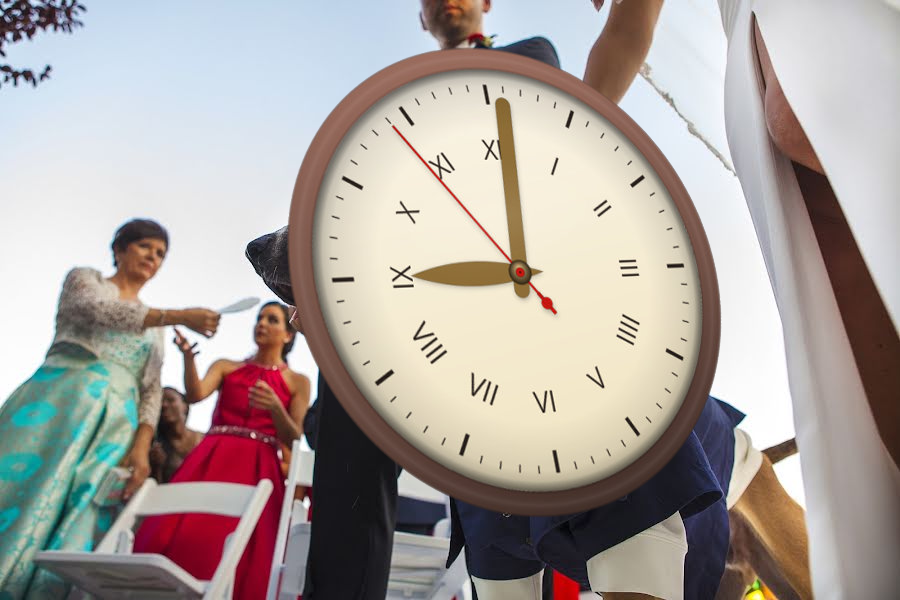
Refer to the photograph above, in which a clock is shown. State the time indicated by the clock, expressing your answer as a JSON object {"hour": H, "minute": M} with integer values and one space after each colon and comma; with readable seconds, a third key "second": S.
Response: {"hour": 9, "minute": 0, "second": 54}
